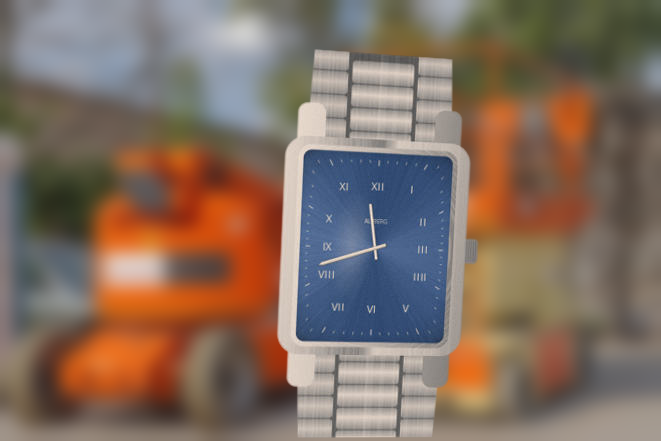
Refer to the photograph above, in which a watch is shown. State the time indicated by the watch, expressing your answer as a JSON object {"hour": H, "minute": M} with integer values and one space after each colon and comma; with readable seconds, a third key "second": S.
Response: {"hour": 11, "minute": 42}
